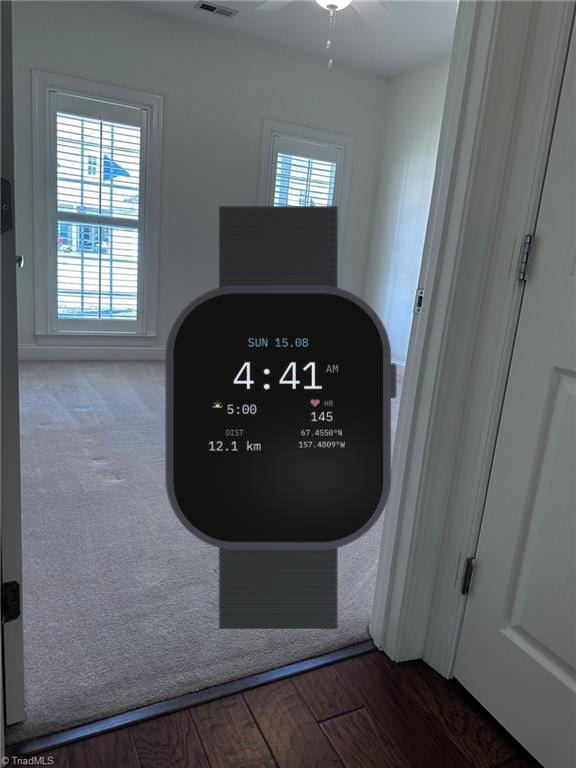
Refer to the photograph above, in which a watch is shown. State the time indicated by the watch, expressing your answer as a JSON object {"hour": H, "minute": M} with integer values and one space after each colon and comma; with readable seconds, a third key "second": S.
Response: {"hour": 4, "minute": 41}
